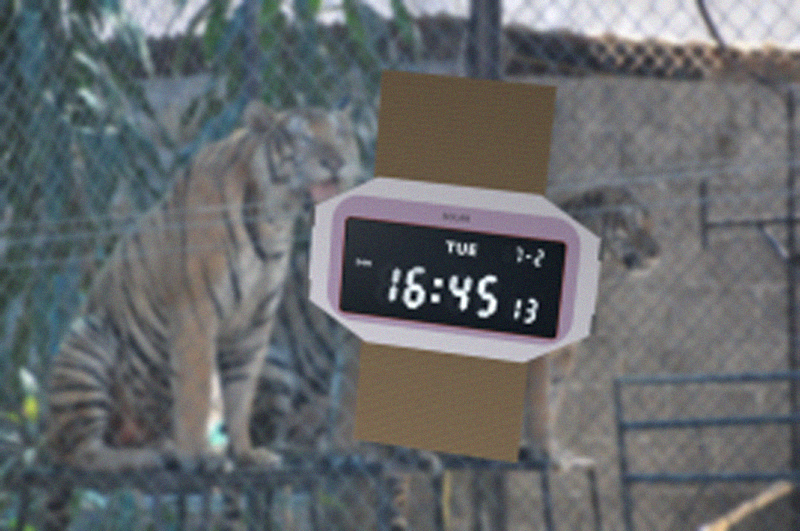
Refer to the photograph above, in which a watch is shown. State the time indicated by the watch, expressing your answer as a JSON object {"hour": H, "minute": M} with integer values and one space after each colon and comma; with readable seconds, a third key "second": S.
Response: {"hour": 16, "minute": 45, "second": 13}
